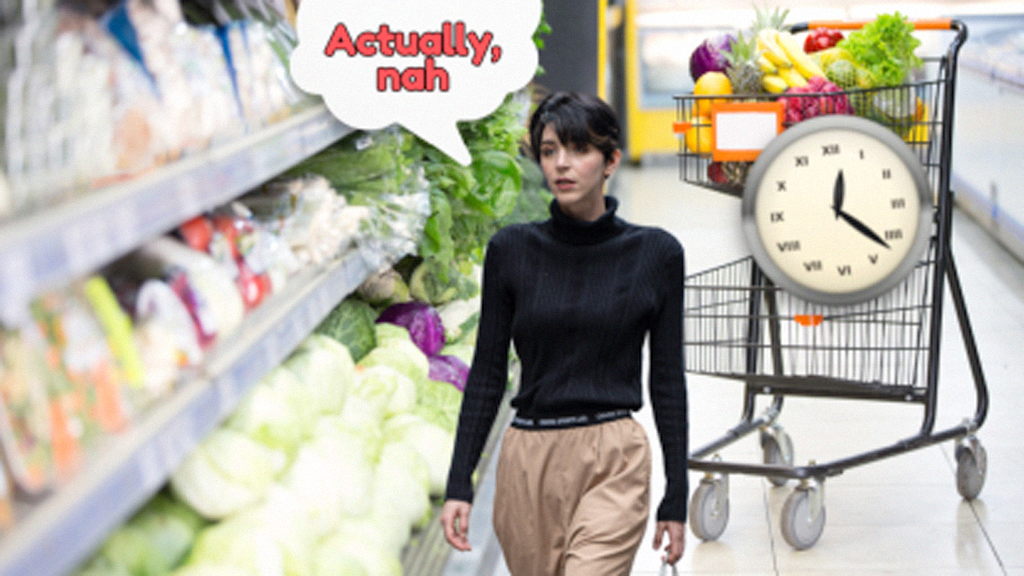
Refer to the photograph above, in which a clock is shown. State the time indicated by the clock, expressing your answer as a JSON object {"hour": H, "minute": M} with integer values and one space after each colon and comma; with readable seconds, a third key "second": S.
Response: {"hour": 12, "minute": 22}
